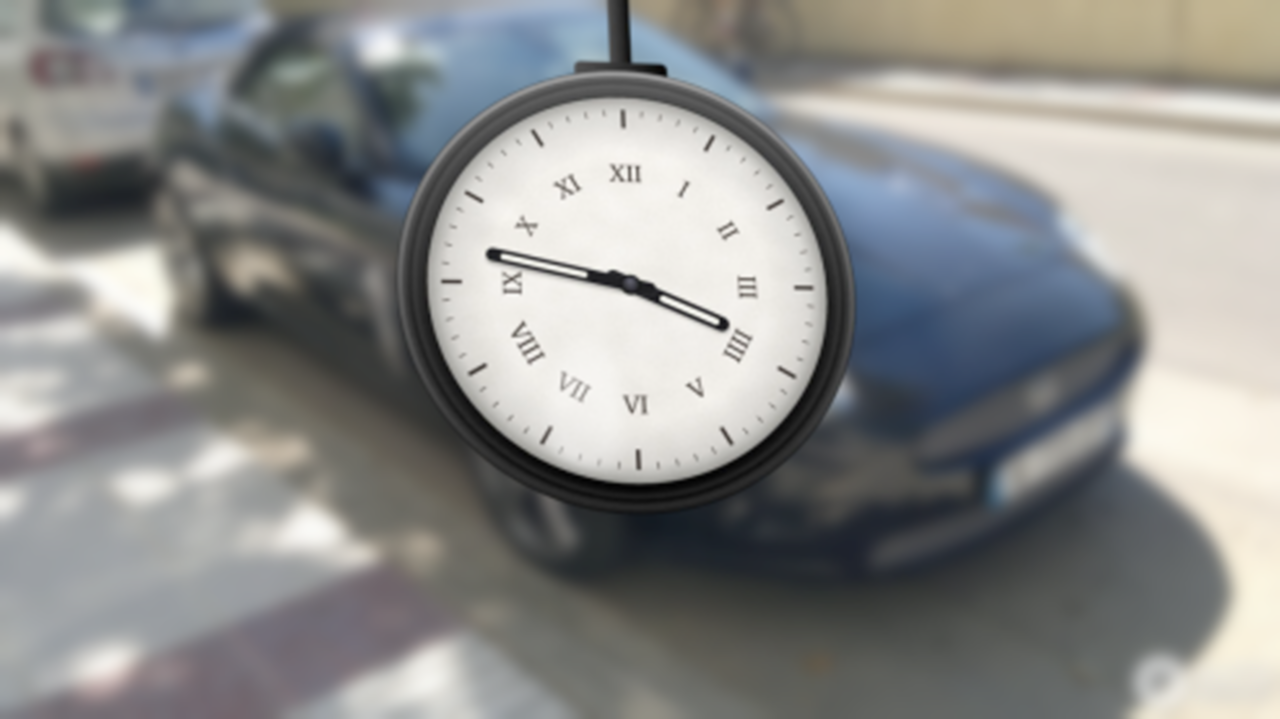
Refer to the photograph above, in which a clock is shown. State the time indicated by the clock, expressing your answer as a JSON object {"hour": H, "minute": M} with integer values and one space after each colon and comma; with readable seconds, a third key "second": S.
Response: {"hour": 3, "minute": 47}
